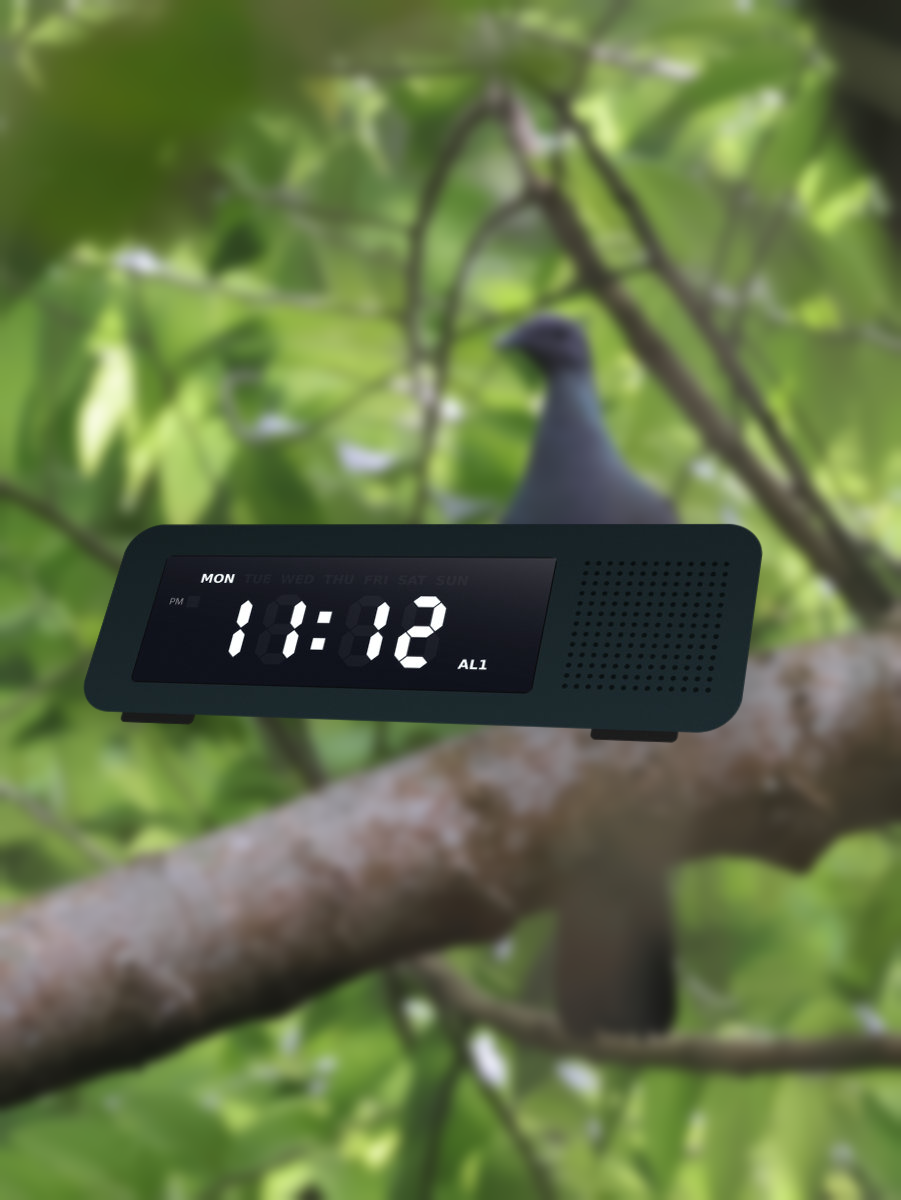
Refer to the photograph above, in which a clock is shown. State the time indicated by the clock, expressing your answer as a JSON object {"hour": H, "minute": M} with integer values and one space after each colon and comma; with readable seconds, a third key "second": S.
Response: {"hour": 11, "minute": 12}
